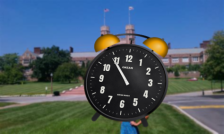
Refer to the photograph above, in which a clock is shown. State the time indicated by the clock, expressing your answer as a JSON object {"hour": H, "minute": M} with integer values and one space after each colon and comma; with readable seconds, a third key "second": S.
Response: {"hour": 10, "minute": 54}
